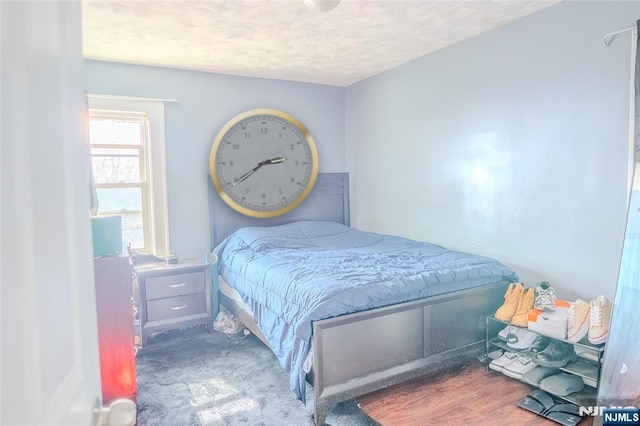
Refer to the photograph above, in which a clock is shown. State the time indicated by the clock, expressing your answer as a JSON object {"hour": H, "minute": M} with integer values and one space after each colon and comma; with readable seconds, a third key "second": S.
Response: {"hour": 2, "minute": 39}
